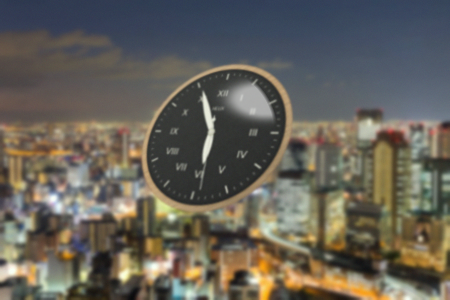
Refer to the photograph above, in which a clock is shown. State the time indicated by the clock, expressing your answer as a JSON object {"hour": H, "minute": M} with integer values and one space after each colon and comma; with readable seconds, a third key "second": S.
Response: {"hour": 5, "minute": 55, "second": 29}
